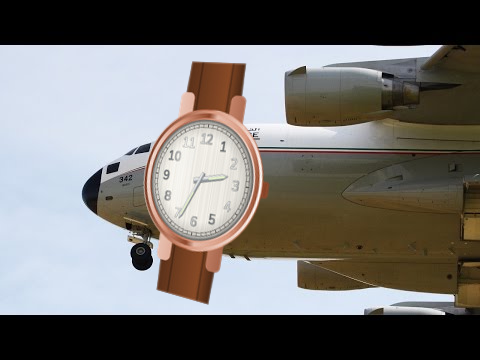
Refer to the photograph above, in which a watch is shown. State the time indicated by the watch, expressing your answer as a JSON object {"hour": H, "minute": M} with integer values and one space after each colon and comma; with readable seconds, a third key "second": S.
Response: {"hour": 2, "minute": 34}
